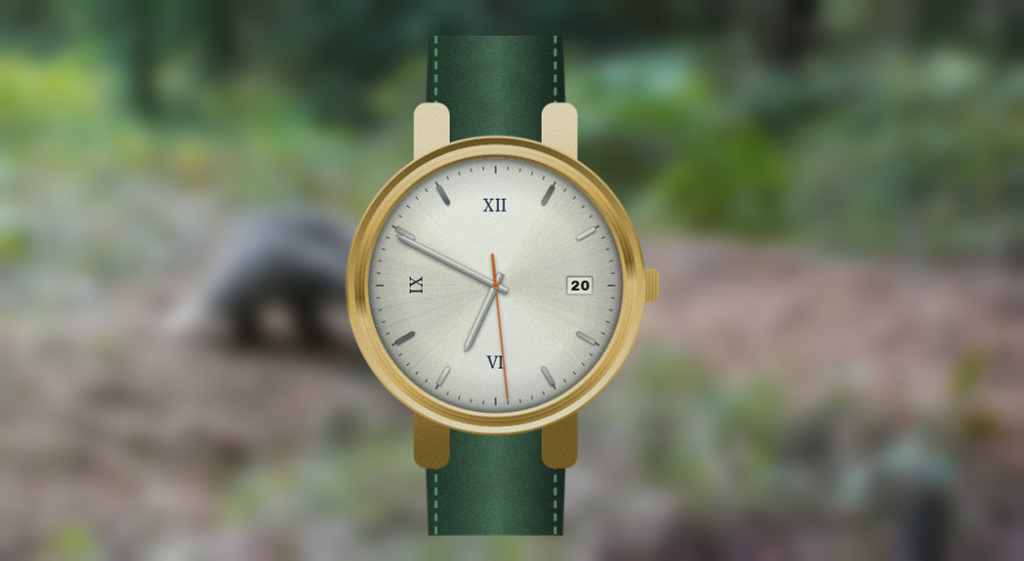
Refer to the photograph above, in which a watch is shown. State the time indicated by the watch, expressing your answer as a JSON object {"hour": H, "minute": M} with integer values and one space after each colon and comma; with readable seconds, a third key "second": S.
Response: {"hour": 6, "minute": 49, "second": 29}
